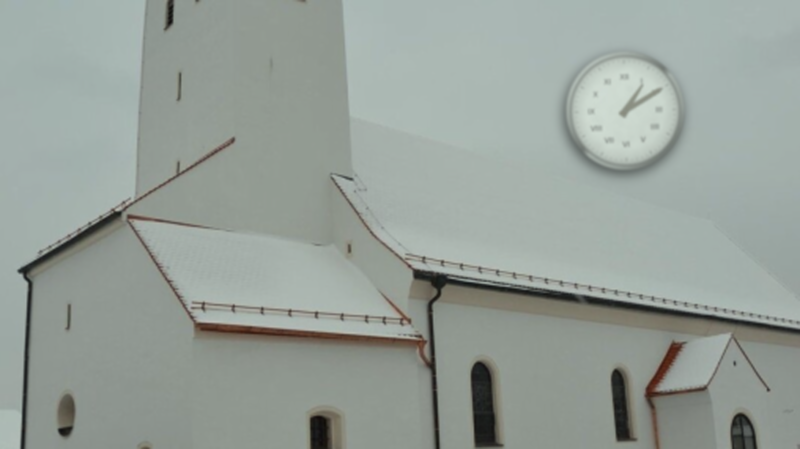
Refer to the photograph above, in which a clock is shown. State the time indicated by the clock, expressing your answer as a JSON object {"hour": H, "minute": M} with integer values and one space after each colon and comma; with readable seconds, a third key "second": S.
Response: {"hour": 1, "minute": 10}
